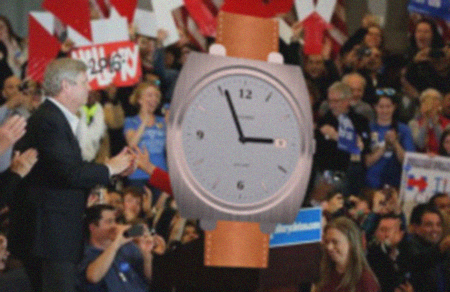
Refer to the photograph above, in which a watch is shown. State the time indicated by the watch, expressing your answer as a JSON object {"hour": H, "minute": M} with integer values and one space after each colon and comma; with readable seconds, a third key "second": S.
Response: {"hour": 2, "minute": 56}
